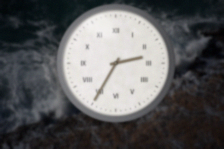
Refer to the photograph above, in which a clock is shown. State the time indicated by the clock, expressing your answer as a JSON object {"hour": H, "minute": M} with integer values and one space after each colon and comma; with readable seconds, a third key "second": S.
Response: {"hour": 2, "minute": 35}
